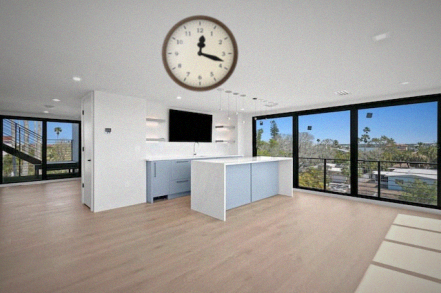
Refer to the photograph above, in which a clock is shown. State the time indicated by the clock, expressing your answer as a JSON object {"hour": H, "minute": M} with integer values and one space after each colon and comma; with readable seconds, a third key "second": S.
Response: {"hour": 12, "minute": 18}
